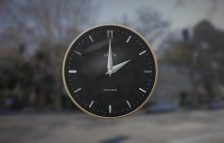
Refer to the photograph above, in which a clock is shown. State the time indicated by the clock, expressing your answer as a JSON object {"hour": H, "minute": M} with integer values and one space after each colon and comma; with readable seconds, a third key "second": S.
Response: {"hour": 2, "minute": 0}
